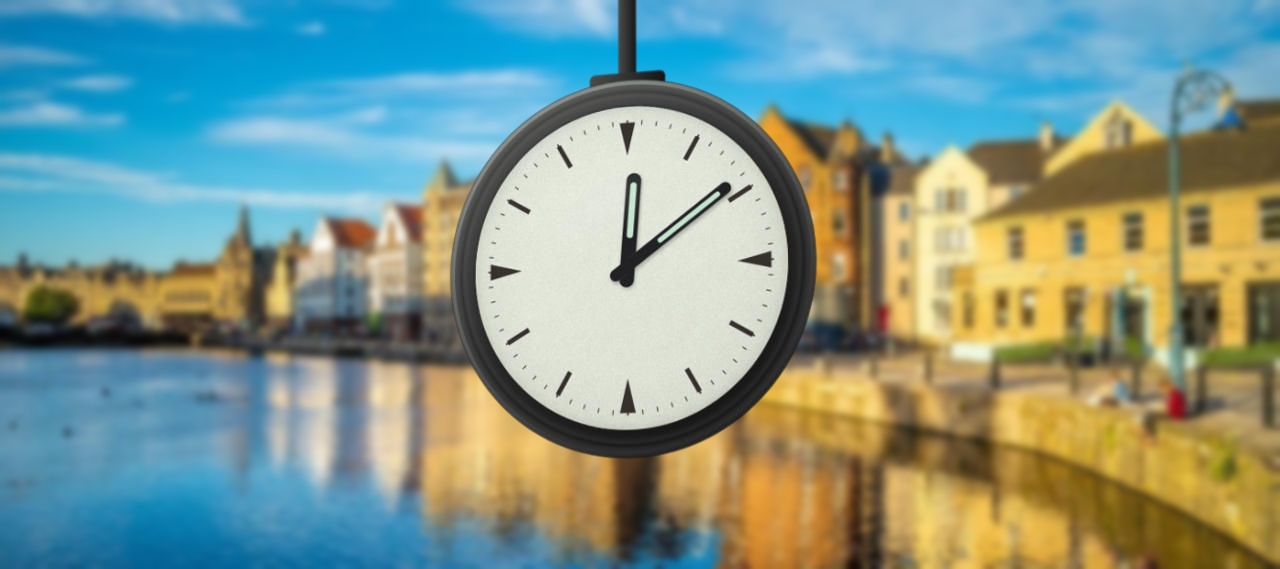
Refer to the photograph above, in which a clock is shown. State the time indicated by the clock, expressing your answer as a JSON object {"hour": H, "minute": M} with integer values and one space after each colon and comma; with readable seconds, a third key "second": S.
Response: {"hour": 12, "minute": 9}
